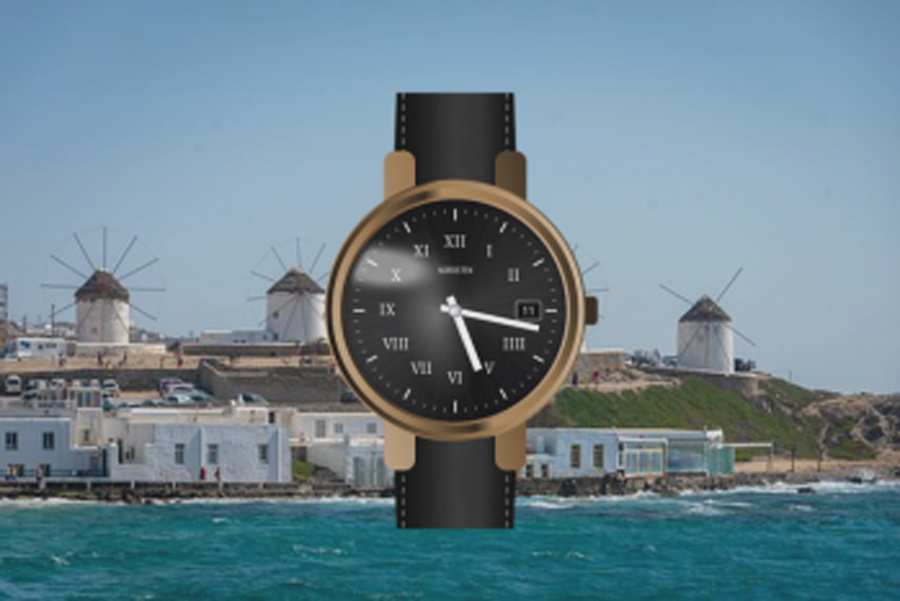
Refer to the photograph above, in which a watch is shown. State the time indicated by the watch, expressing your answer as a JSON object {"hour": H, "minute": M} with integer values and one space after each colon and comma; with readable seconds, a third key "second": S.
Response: {"hour": 5, "minute": 17}
